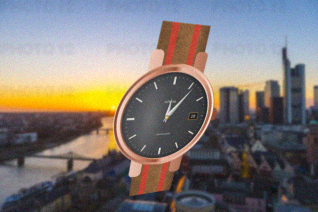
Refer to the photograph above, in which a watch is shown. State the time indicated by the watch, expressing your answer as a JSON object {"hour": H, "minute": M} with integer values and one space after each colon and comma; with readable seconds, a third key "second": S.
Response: {"hour": 12, "minute": 6}
